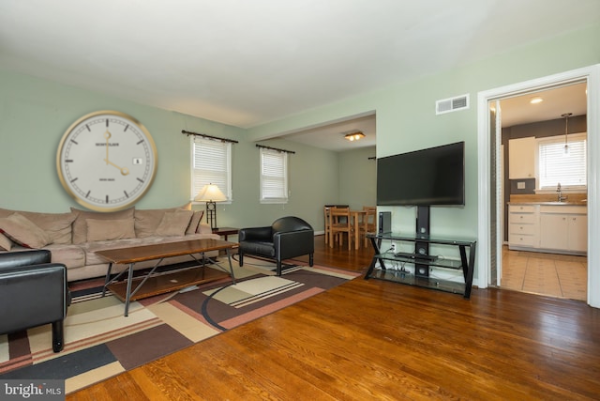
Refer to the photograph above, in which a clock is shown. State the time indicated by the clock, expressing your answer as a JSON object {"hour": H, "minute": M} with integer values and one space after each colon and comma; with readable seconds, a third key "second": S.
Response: {"hour": 4, "minute": 0}
